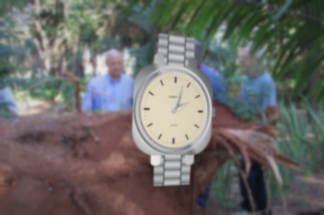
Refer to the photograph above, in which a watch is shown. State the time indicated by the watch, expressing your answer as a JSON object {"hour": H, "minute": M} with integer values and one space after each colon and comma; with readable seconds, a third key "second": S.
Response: {"hour": 2, "minute": 3}
